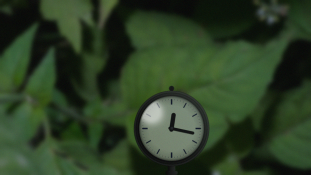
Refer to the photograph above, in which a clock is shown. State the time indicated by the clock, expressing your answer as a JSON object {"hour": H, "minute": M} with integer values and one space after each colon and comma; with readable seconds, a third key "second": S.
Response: {"hour": 12, "minute": 17}
